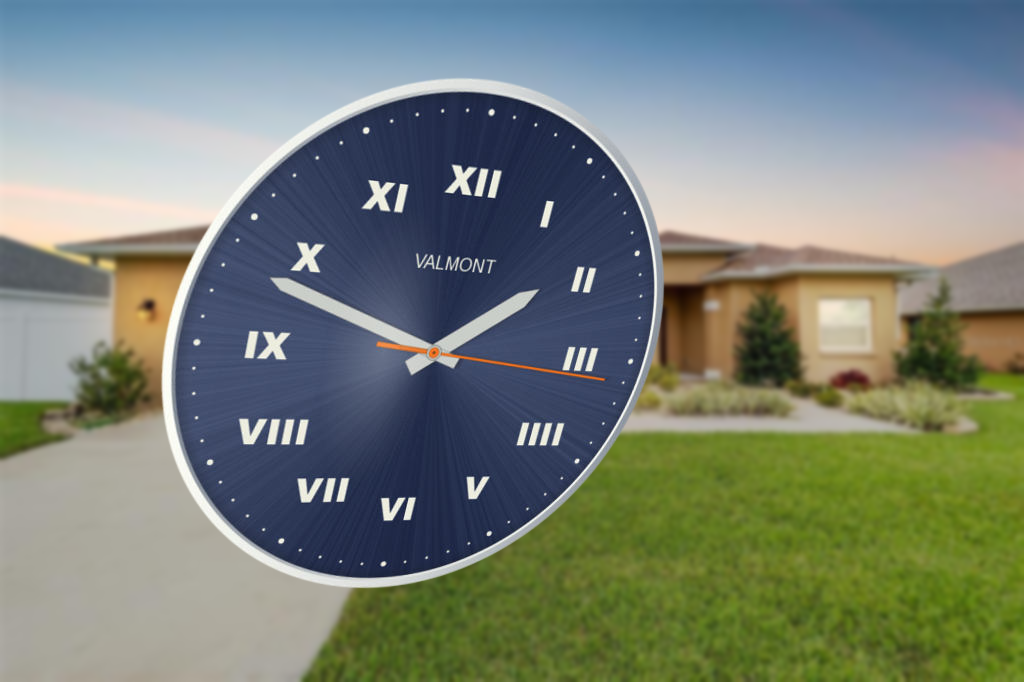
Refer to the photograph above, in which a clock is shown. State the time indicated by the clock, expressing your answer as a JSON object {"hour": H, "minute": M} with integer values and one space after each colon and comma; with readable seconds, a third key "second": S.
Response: {"hour": 1, "minute": 48, "second": 16}
